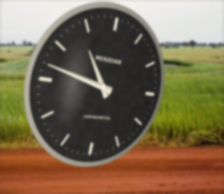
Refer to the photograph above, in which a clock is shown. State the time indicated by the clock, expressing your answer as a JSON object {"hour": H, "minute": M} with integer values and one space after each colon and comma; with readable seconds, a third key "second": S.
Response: {"hour": 10, "minute": 47}
